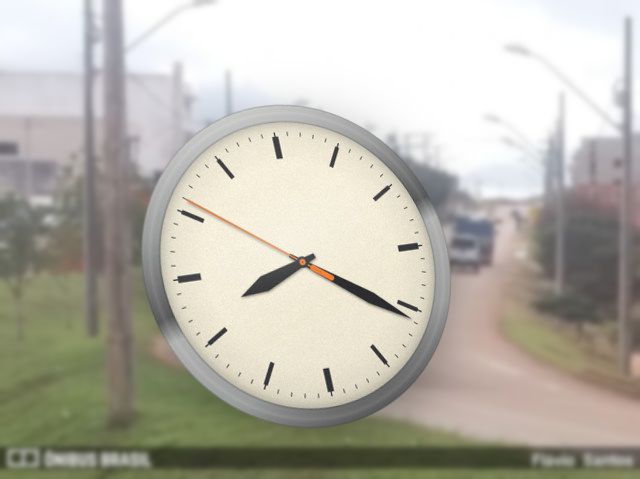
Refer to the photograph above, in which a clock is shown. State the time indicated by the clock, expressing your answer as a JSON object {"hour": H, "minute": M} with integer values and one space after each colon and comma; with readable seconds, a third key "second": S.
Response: {"hour": 8, "minute": 20, "second": 51}
